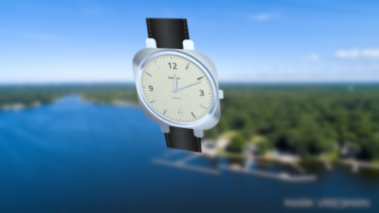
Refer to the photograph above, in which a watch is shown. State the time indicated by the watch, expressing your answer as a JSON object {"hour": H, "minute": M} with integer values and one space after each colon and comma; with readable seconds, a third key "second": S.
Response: {"hour": 12, "minute": 11}
